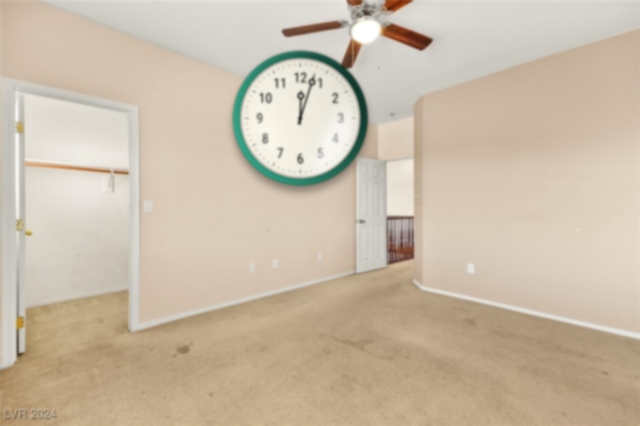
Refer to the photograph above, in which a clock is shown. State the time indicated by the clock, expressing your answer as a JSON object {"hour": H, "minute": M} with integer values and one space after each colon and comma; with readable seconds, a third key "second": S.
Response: {"hour": 12, "minute": 3}
